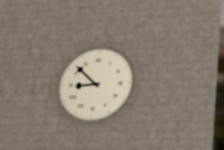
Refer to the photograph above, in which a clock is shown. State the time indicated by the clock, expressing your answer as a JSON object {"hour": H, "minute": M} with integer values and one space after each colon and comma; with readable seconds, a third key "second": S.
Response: {"hour": 8, "minute": 52}
